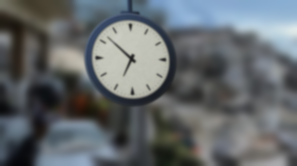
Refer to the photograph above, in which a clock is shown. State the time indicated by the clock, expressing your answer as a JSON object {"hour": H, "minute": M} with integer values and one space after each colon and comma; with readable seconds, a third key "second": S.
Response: {"hour": 6, "minute": 52}
